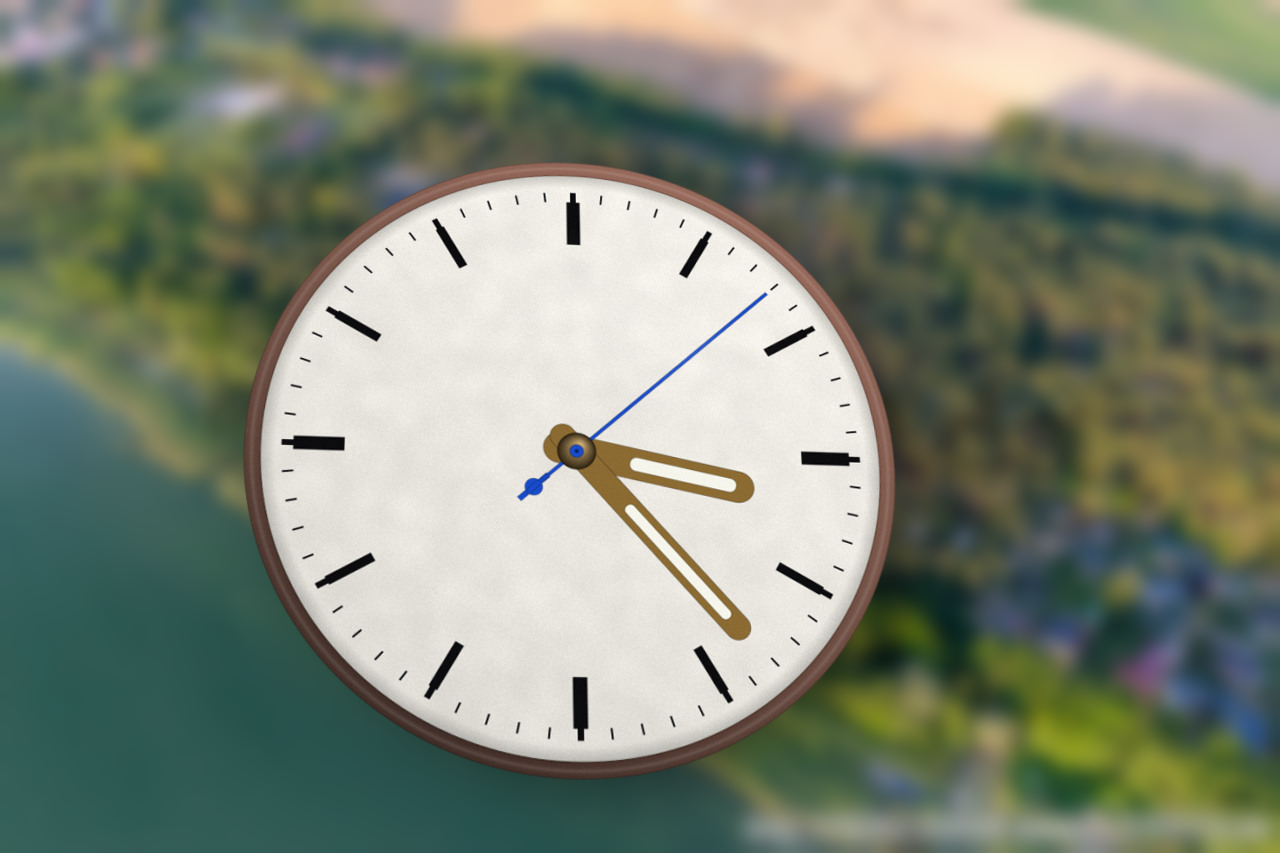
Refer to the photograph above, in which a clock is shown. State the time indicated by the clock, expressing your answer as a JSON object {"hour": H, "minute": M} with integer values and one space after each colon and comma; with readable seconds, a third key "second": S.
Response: {"hour": 3, "minute": 23, "second": 8}
